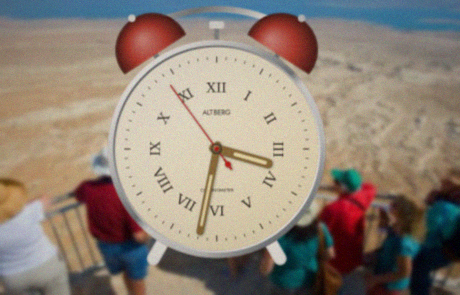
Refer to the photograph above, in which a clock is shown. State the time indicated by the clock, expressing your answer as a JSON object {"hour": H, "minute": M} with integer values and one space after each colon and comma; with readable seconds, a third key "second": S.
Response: {"hour": 3, "minute": 31, "second": 54}
